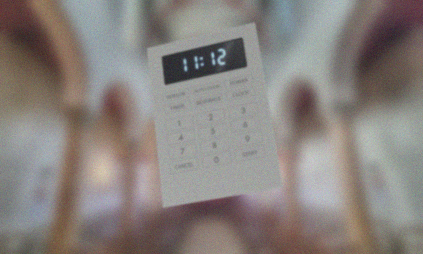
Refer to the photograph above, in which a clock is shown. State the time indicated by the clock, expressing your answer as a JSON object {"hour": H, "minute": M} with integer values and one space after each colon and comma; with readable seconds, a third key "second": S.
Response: {"hour": 11, "minute": 12}
